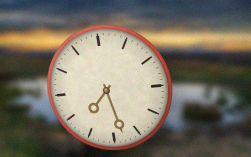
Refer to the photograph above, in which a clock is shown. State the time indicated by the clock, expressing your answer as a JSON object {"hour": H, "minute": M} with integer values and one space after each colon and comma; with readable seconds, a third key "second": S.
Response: {"hour": 7, "minute": 28}
